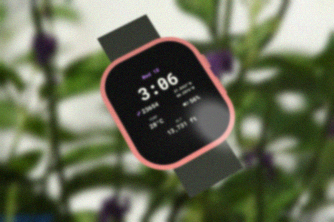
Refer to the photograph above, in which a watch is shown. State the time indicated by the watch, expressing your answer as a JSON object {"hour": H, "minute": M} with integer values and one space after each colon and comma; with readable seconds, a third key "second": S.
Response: {"hour": 3, "minute": 6}
